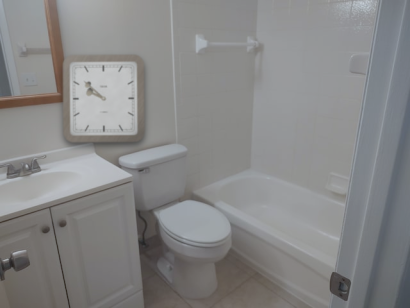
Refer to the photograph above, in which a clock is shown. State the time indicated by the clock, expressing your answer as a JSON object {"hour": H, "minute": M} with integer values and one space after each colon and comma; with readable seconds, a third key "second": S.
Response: {"hour": 9, "minute": 52}
